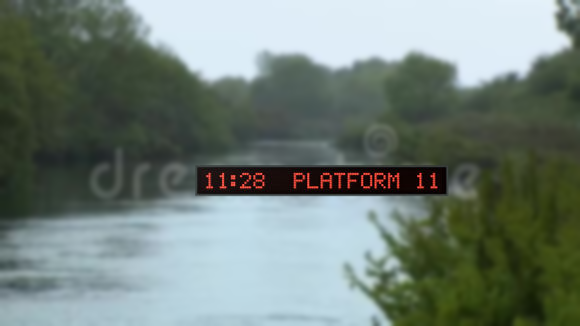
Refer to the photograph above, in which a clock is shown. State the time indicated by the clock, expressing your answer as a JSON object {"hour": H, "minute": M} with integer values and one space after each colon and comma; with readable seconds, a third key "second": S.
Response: {"hour": 11, "minute": 28}
